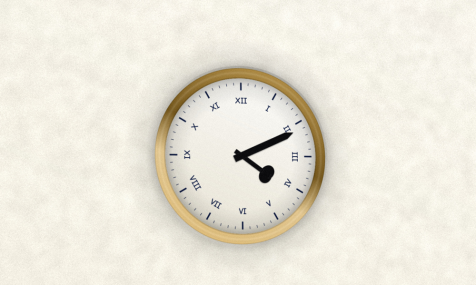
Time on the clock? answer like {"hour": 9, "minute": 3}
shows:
{"hour": 4, "minute": 11}
